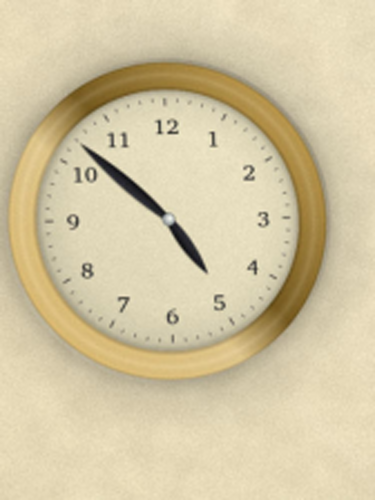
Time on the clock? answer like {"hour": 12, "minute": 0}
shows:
{"hour": 4, "minute": 52}
